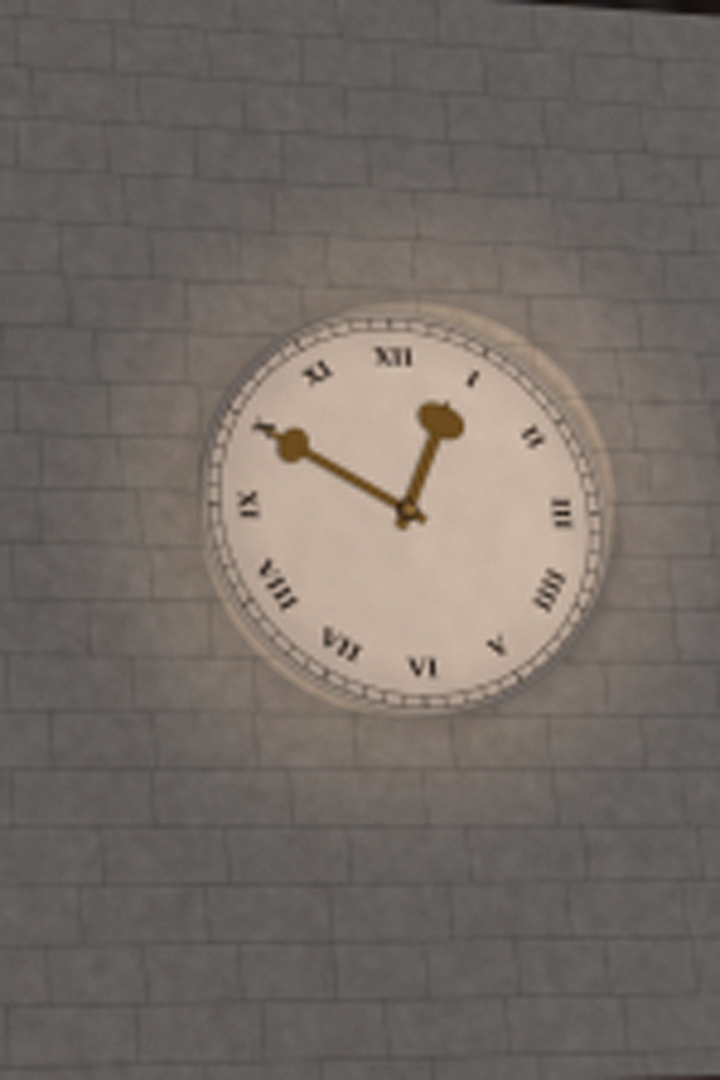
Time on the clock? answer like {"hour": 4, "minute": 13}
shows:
{"hour": 12, "minute": 50}
